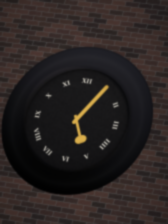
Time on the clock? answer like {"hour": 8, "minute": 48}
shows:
{"hour": 5, "minute": 5}
